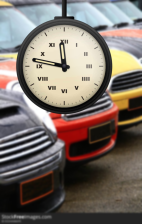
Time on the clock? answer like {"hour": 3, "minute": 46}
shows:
{"hour": 11, "minute": 47}
